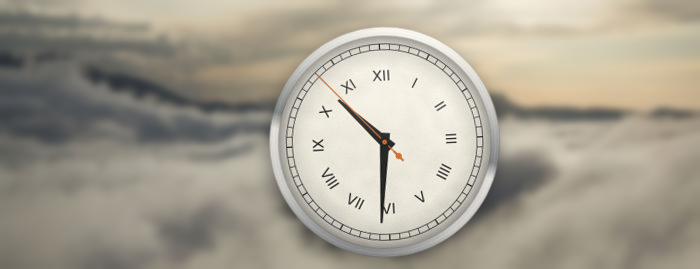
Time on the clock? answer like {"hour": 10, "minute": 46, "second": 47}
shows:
{"hour": 10, "minute": 30, "second": 53}
